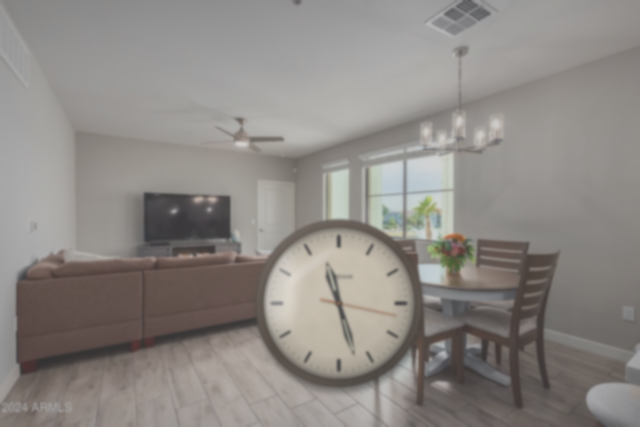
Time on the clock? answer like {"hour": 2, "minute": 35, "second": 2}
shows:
{"hour": 11, "minute": 27, "second": 17}
